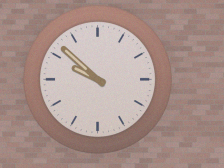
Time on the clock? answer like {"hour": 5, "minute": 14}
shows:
{"hour": 9, "minute": 52}
